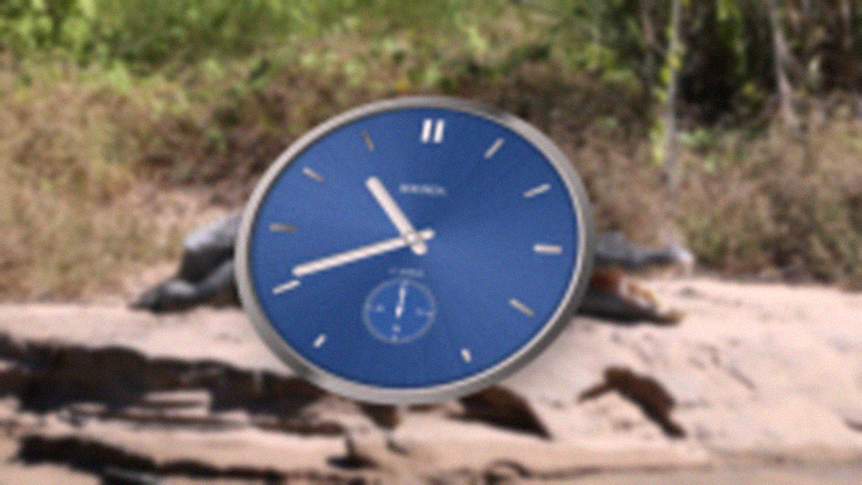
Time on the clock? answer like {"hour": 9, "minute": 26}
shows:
{"hour": 10, "minute": 41}
